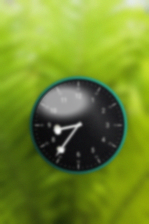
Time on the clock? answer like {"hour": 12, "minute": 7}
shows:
{"hour": 8, "minute": 36}
